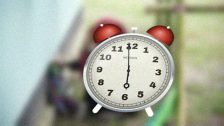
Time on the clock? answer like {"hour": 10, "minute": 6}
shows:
{"hour": 5, "minute": 59}
